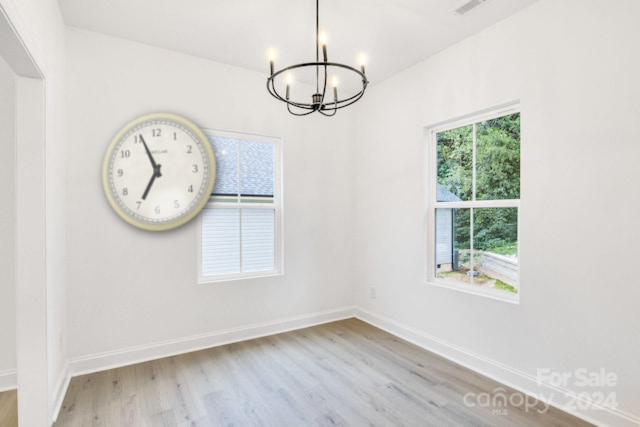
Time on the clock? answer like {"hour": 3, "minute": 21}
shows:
{"hour": 6, "minute": 56}
